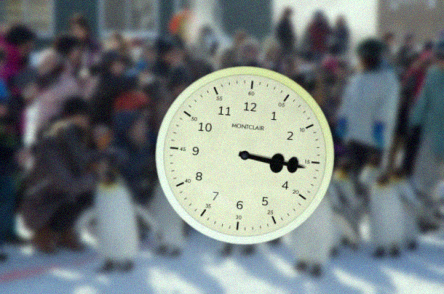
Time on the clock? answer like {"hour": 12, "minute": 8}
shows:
{"hour": 3, "minute": 16}
